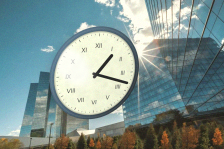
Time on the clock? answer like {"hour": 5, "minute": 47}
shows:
{"hour": 1, "minute": 18}
